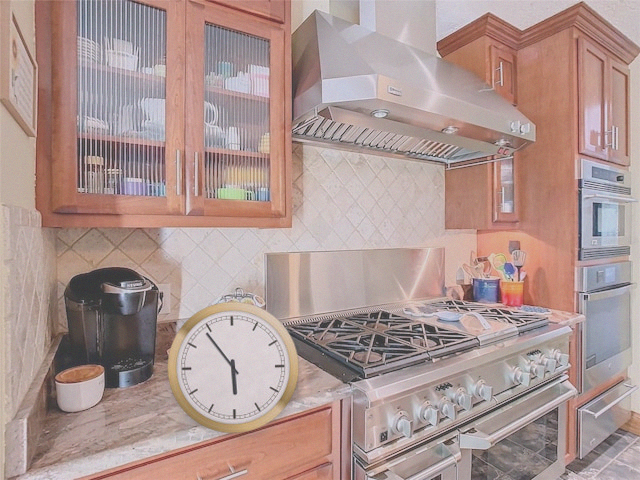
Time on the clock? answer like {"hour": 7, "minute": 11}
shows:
{"hour": 5, "minute": 54}
